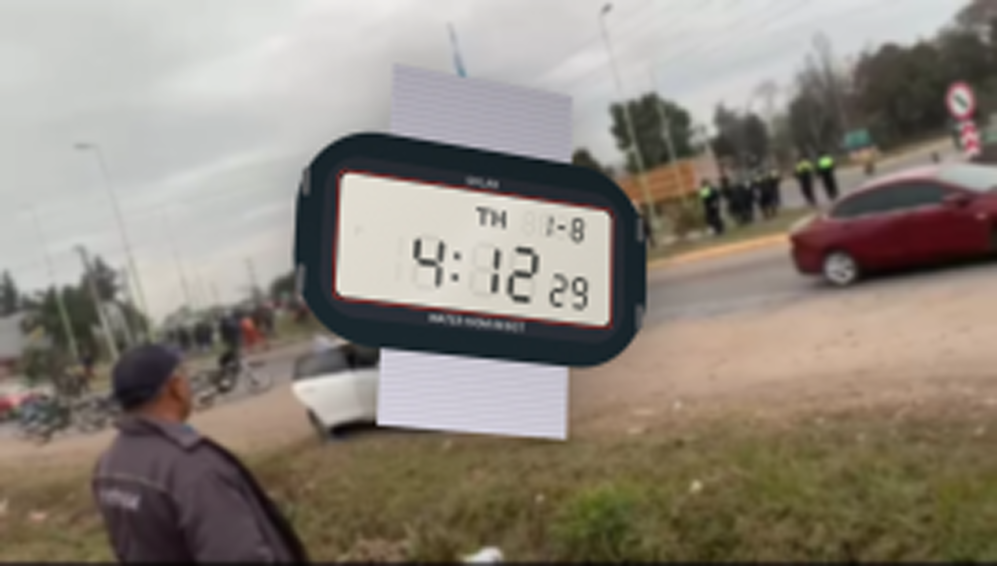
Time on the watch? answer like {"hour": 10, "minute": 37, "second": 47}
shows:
{"hour": 4, "minute": 12, "second": 29}
